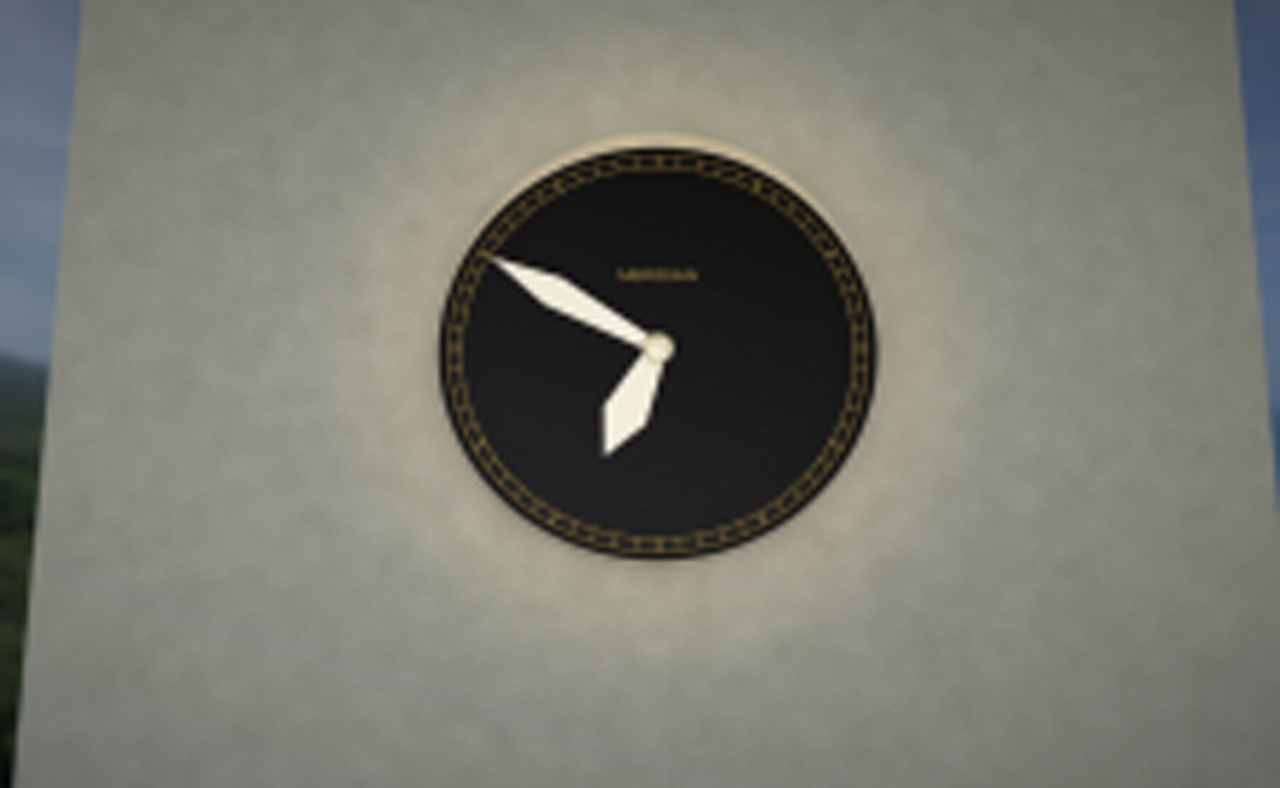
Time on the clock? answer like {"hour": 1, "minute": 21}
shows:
{"hour": 6, "minute": 50}
